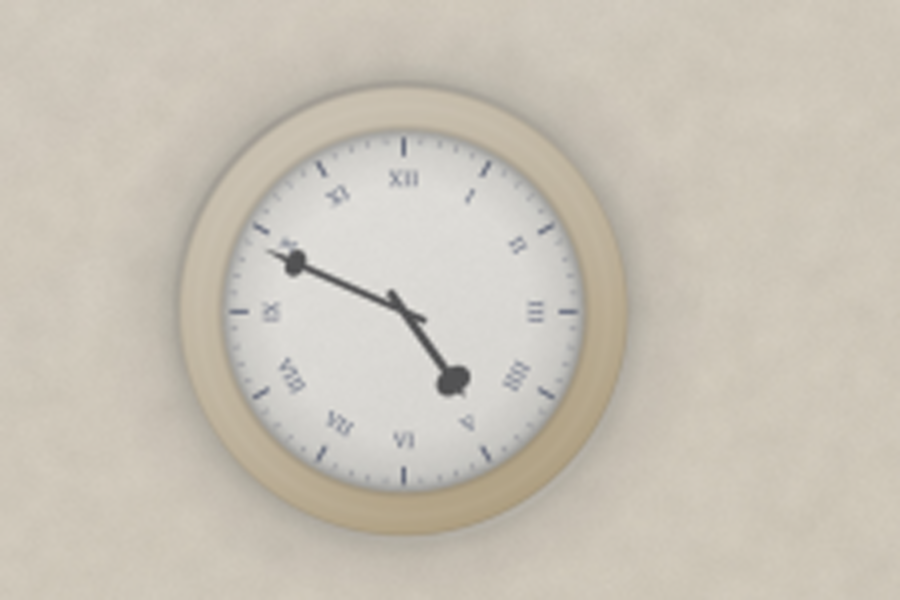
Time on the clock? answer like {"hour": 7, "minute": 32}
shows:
{"hour": 4, "minute": 49}
